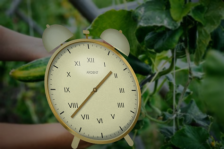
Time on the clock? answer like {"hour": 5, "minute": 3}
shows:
{"hour": 1, "minute": 38}
